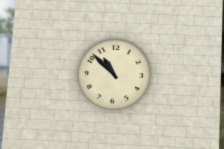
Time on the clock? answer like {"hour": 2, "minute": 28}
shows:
{"hour": 10, "minute": 52}
